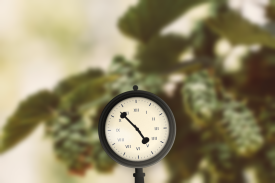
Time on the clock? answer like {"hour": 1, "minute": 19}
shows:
{"hour": 4, "minute": 53}
